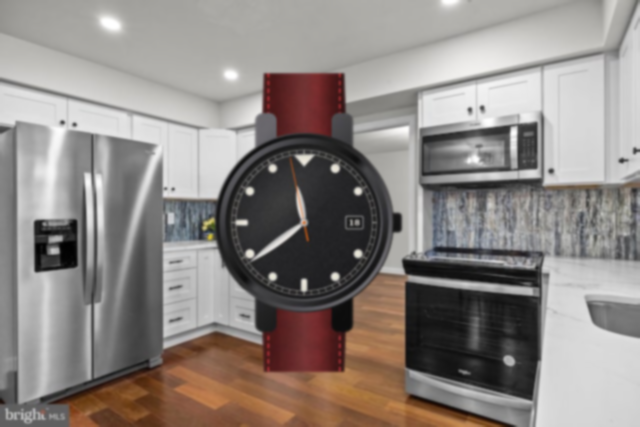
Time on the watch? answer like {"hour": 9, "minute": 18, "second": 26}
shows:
{"hour": 11, "minute": 38, "second": 58}
